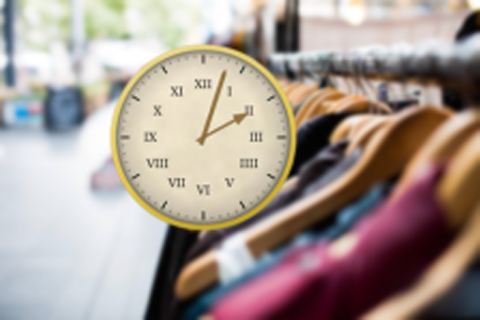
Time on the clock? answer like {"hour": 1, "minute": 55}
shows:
{"hour": 2, "minute": 3}
